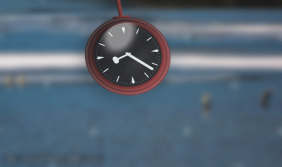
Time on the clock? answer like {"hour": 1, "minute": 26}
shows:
{"hour": 8, "minute": 22}
